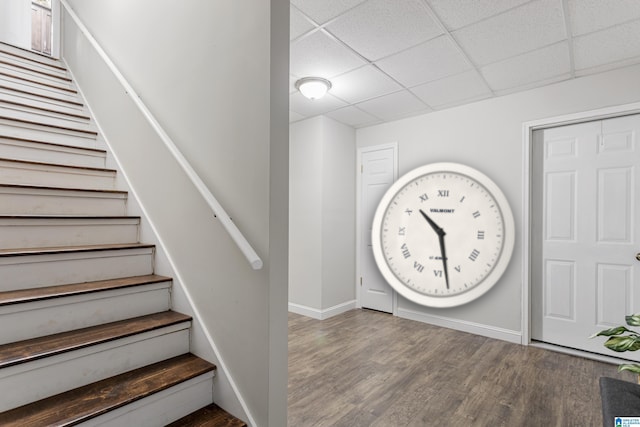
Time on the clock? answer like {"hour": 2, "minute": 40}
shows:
{"hour": 10, "minute": 28}
